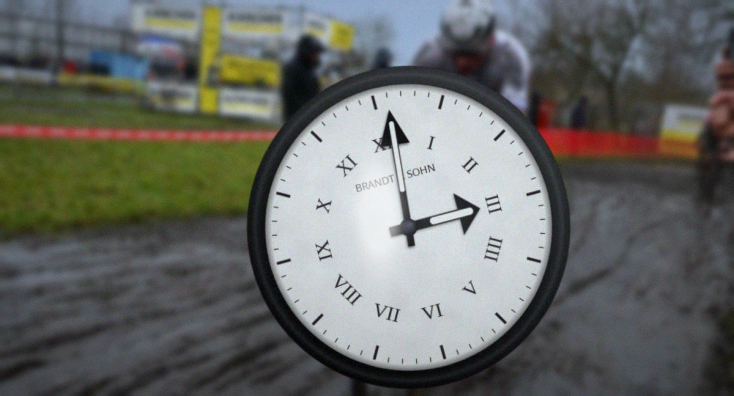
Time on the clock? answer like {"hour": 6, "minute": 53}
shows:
{"hour": 3, "minute": 1}
